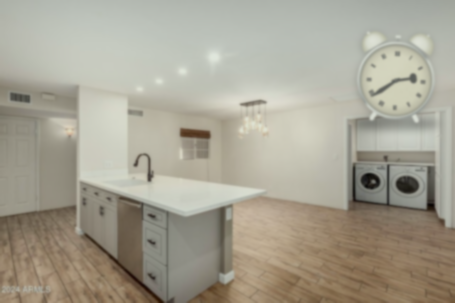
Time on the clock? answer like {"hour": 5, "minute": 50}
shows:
{"hour": 2, "minute": 39}
